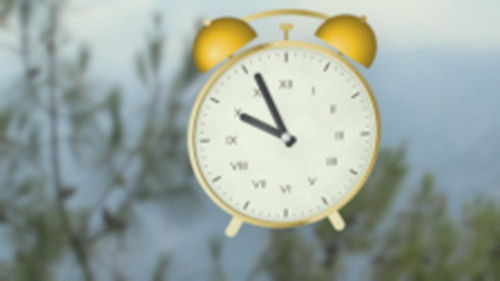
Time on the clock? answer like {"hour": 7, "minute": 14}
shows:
{"hour": 9, "minute": 56}
